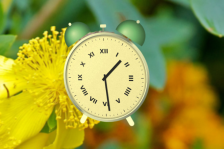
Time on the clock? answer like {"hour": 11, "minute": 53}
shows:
{"hour": 1, "minute": 29}
